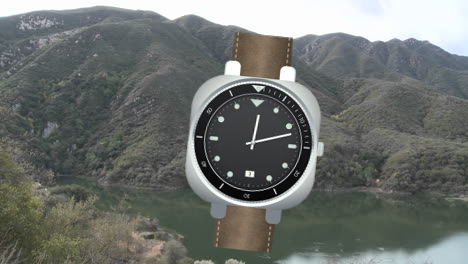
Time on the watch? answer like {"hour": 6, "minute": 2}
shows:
{"hour": 12, "minute": 12}
